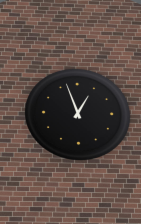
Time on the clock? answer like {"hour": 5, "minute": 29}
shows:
{"hour": 12, "minute": 57}
